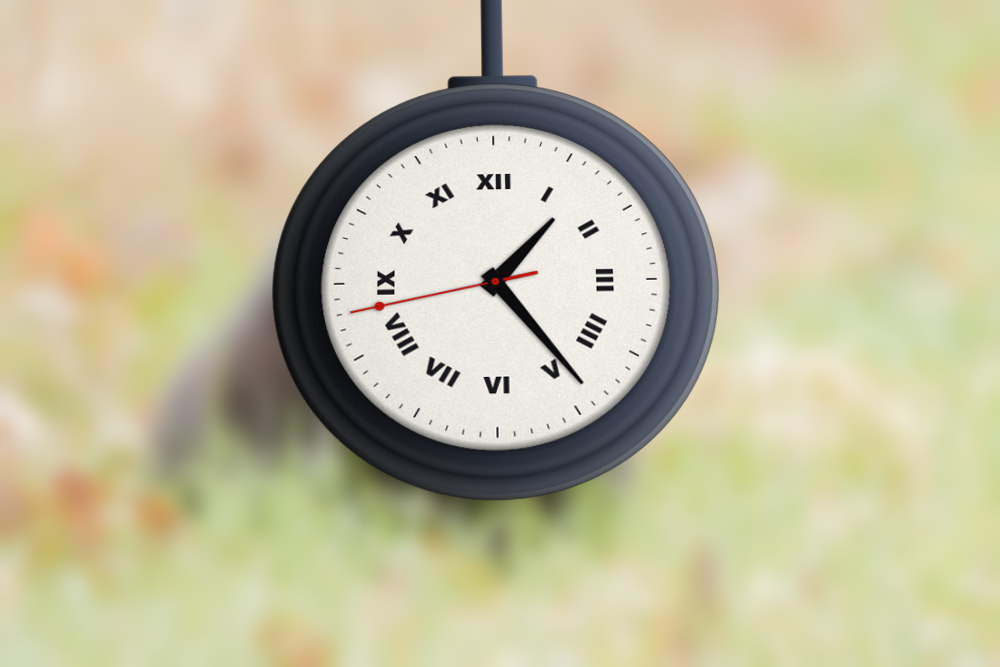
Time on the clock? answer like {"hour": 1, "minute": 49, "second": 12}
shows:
{"hour": 1, "minute": 23, "second": 43}
